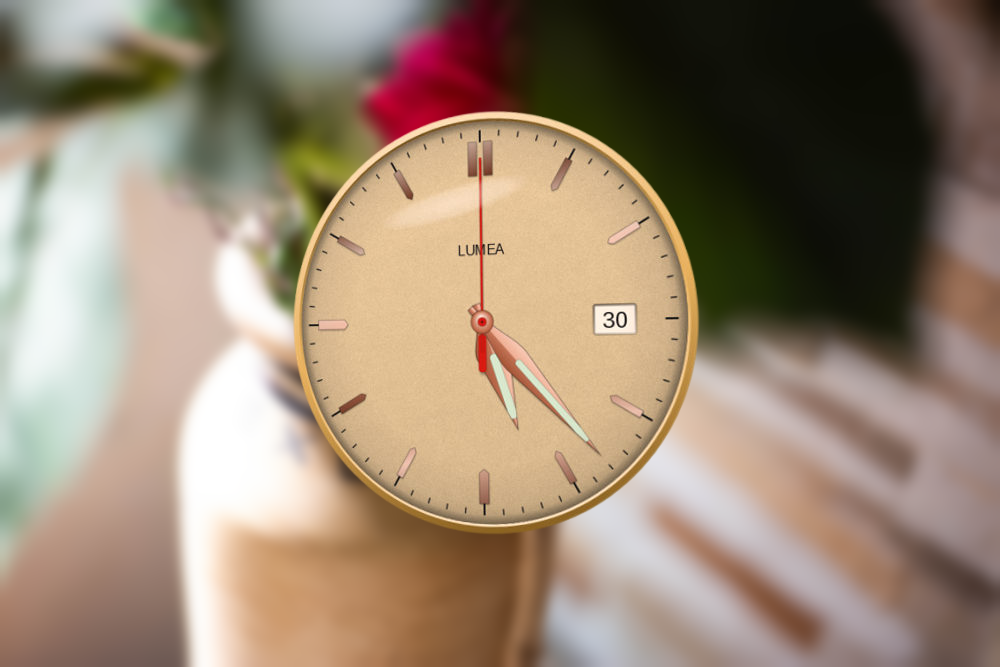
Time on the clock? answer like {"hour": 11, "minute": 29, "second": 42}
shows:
{"hour": 5, "minute": 23, "second": 0}
